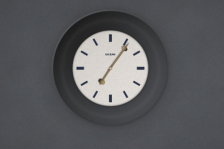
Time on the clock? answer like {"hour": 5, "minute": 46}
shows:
{"hour": 7, "minute": 6}
